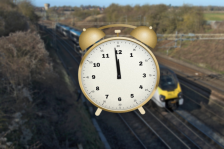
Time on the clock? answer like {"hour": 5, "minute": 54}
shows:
{"hour": 11, "minute": 59}
